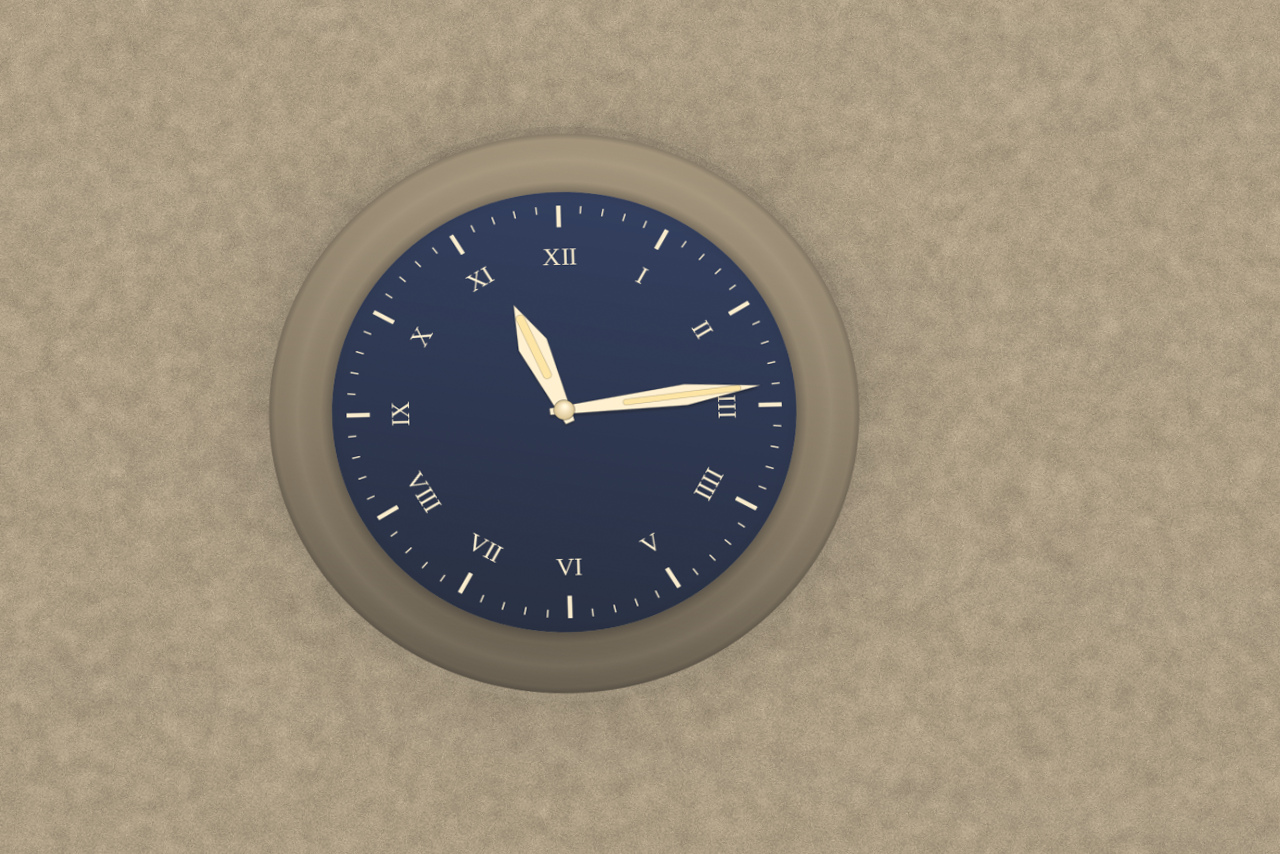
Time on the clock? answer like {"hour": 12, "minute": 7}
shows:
{"hour": 11, "minute": 14}
